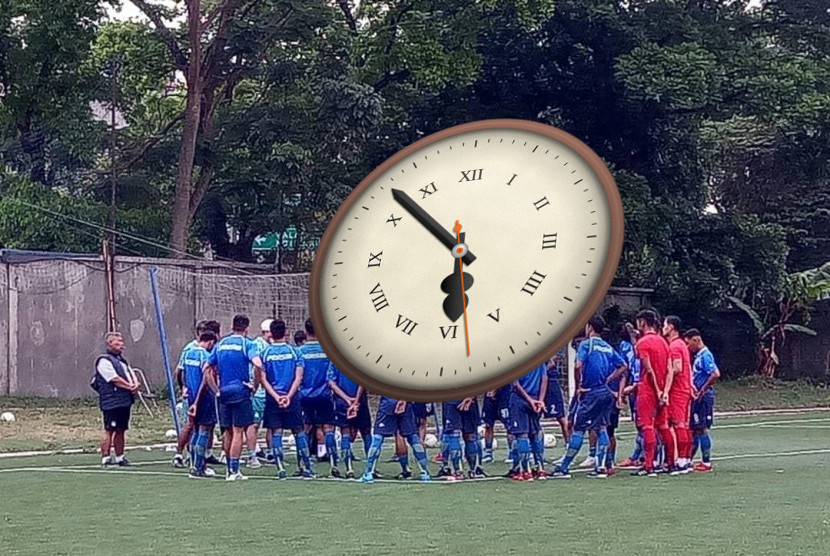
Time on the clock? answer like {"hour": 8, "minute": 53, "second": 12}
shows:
{"hour": 5, "minute": 52, "second": 28}
